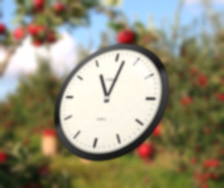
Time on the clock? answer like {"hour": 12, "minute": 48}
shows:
{"hour": 11, "minute": 2}
